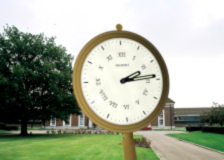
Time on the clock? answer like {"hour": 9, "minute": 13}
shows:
{"hour": 2, "minute": 14}
